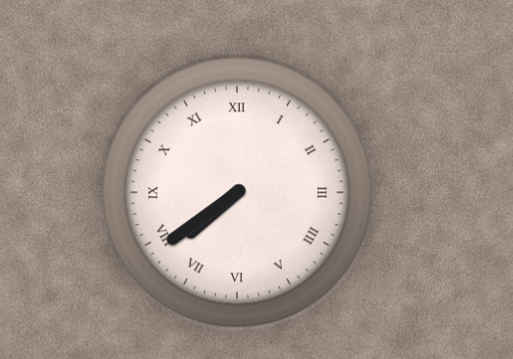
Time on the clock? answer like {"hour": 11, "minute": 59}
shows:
{"hour": 7, "minute": 39}
